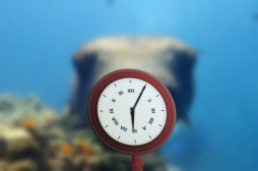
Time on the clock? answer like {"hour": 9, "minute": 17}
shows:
{"hour": 6, "minute": 5}
